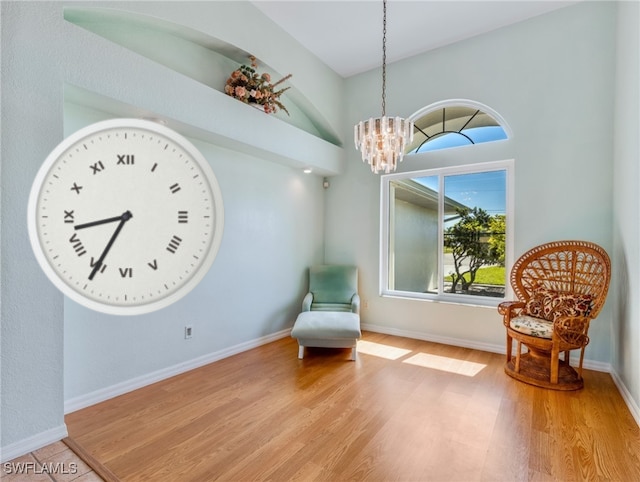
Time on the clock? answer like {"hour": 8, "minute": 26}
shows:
{"hour": 8, "minute": 35}
